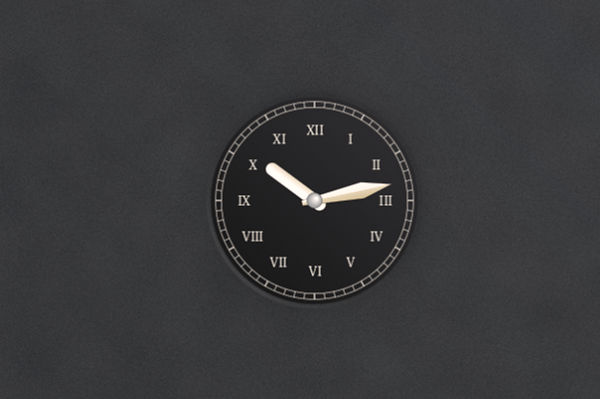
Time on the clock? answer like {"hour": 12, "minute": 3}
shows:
{"hour": 10, "minute": 13}
